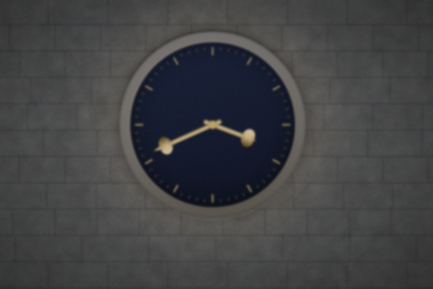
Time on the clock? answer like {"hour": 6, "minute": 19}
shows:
{"hour": 3, "minute": 41}
